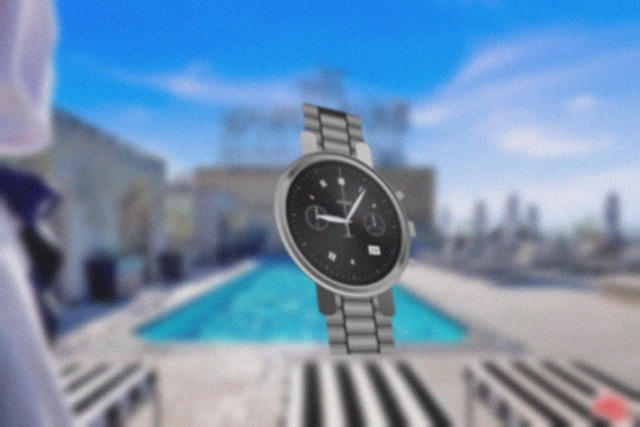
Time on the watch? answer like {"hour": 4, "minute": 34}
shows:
{"hour": 9, "minute": 6}
